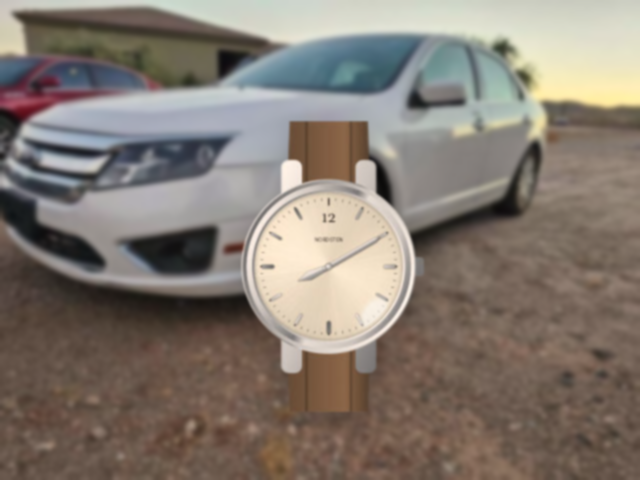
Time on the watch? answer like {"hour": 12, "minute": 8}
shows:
{"hour": 8, "minute": 10}
